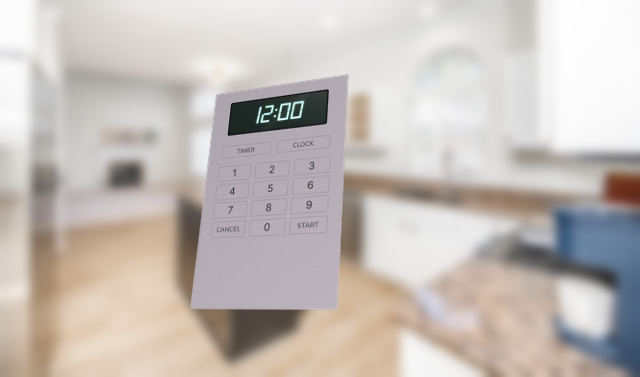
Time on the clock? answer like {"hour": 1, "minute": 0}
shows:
{"hour": 12, "minute": 0}
